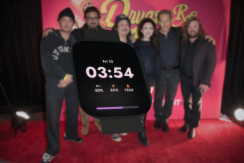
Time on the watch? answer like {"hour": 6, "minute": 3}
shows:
{"hour": 3, "minute": 54}
